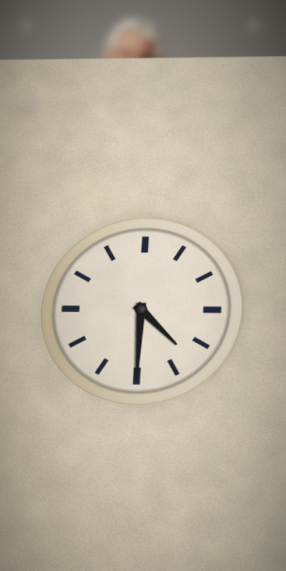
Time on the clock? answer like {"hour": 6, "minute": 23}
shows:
{"hour": 4, "minute": 30}
